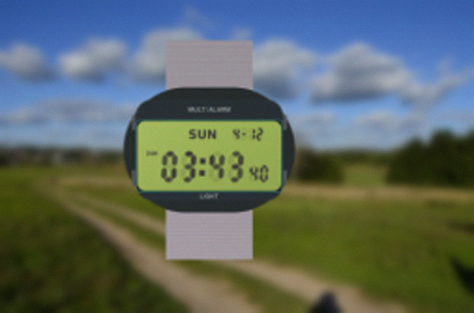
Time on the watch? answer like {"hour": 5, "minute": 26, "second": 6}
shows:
{"hour": 3, "minute": 43, "second": 40}
